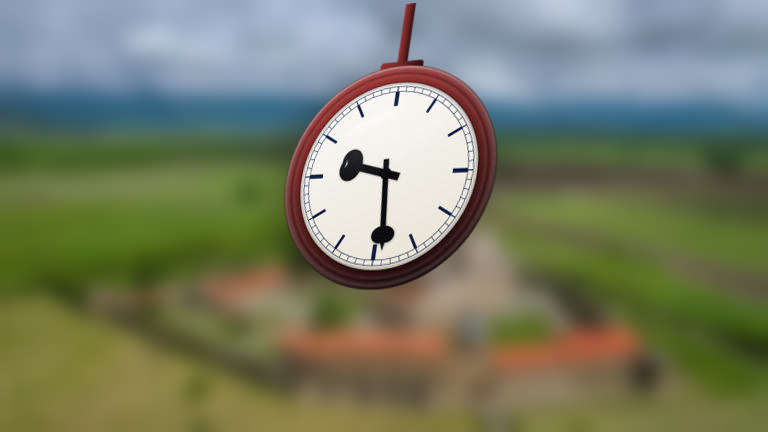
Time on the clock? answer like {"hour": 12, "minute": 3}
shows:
{"hour": 9, "minute": 29}
